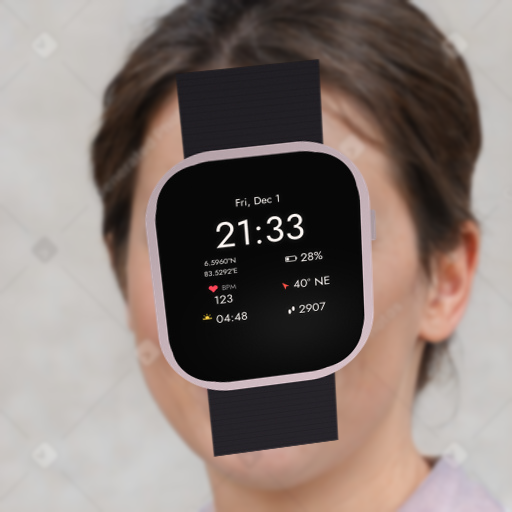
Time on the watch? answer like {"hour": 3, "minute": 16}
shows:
{"hour": 21, "minute": 33}
